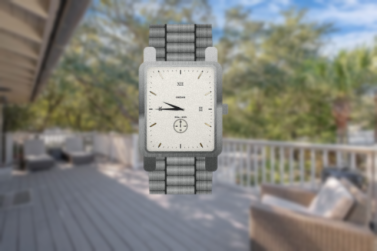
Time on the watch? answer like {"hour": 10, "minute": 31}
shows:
{"hour": 9, "minute": 45}
